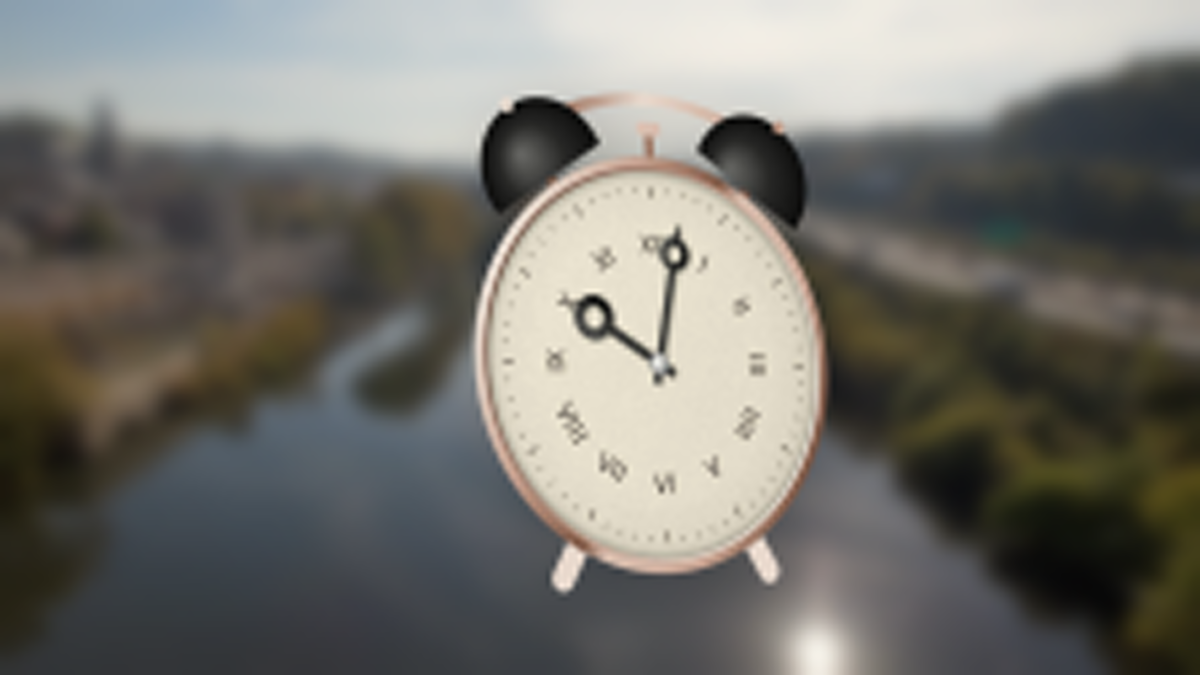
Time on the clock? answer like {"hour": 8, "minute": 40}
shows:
{"hour": 10, "minute": 2}
